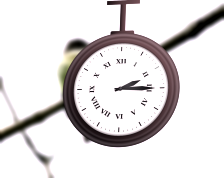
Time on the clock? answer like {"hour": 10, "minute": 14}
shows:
{"hour": 2, "minute": 15}
